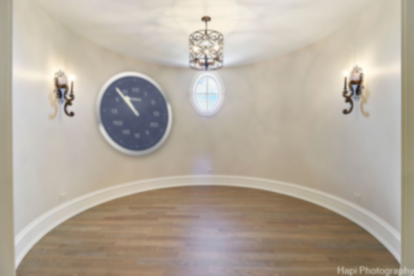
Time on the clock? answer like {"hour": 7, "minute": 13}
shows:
{"hour": 10, "minute": 53}
